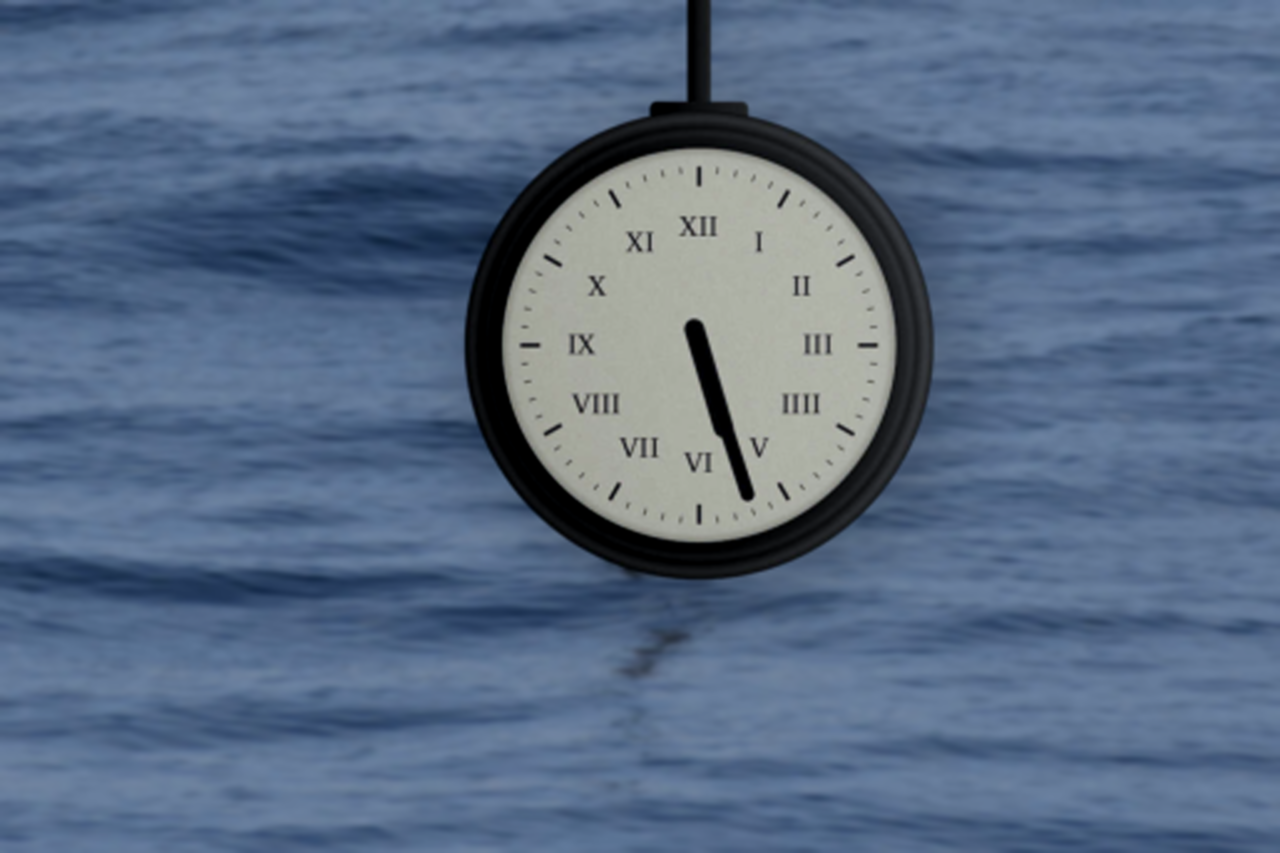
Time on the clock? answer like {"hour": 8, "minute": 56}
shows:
{"hour": 5, "minute": 27}
